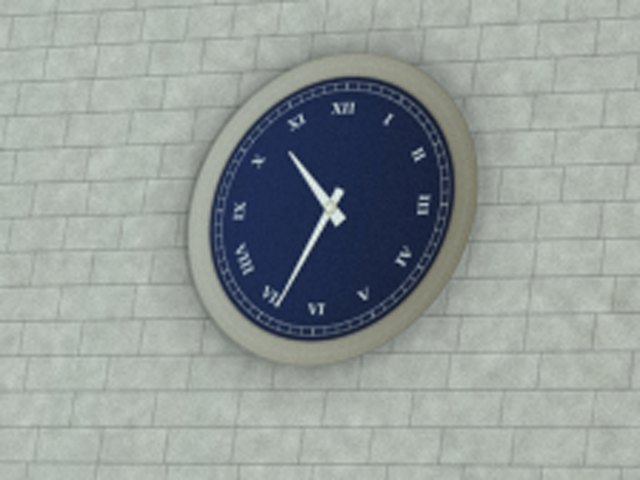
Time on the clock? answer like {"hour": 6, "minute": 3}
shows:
{"hour": 10, "minute": 34}
